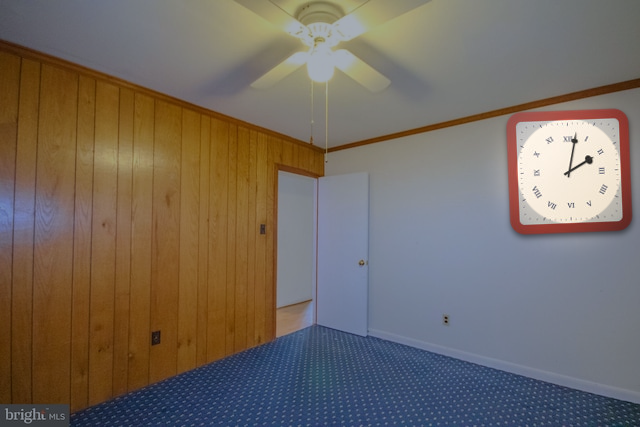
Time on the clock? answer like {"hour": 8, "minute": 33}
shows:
{"hour": 2, "minute": 2}
